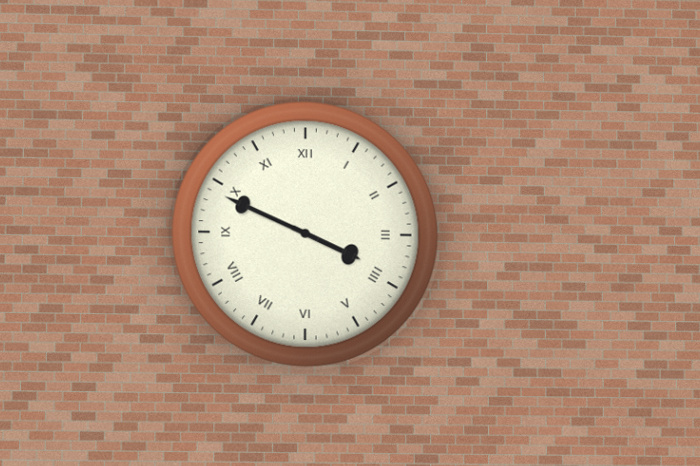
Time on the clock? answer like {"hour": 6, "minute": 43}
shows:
{"hour": 3, "minute": 49}
